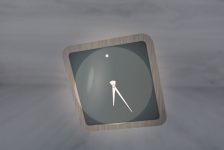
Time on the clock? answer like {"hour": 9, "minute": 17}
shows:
{"hour": 6, "minute": 26}
